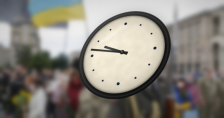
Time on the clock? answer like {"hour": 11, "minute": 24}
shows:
{"hour": 9, "minute": 47}
